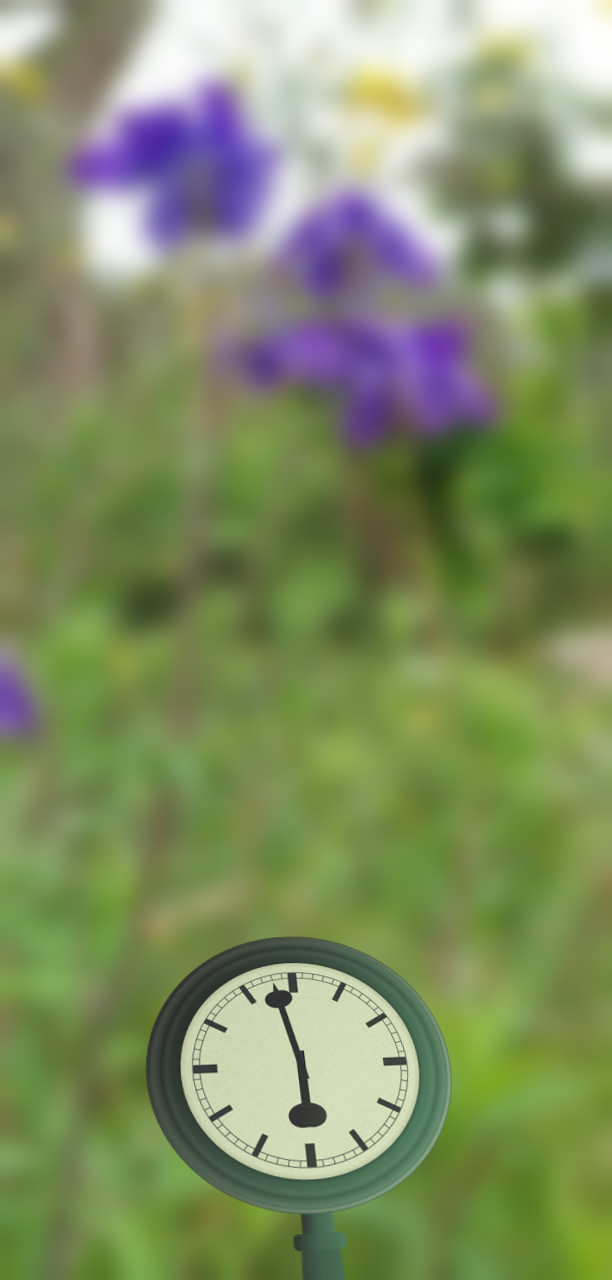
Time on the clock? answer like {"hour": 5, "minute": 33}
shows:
{"hour": 5, "minute": 58}
